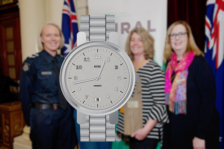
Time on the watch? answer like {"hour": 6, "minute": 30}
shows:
{"hour": 12, "minute": 43}
